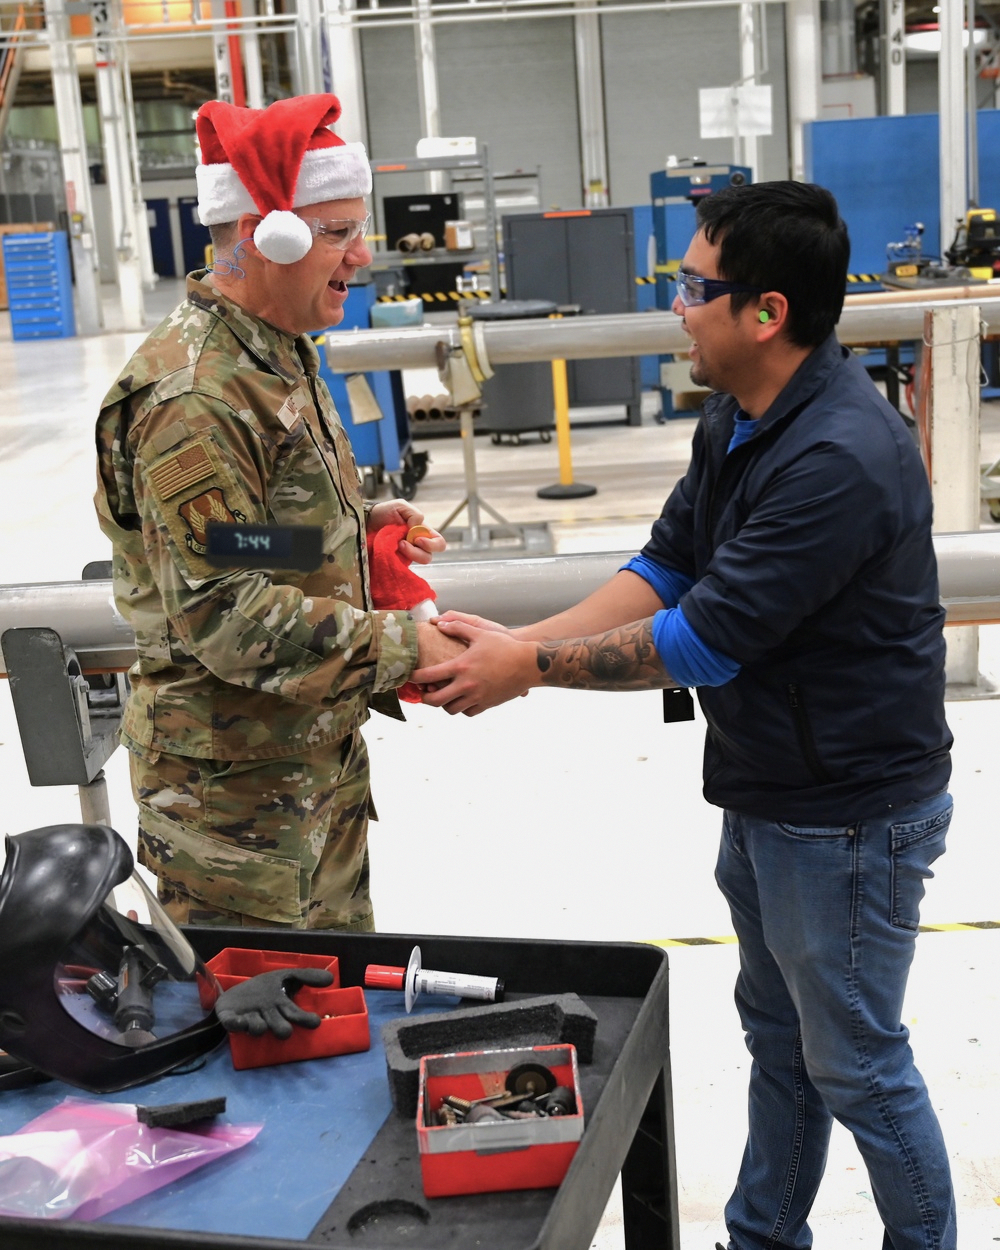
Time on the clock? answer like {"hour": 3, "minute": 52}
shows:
{"hour": 7, "minute": 44}
